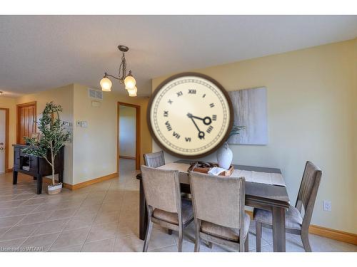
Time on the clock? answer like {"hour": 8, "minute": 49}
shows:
{"hour": 3, "minute": 24}
